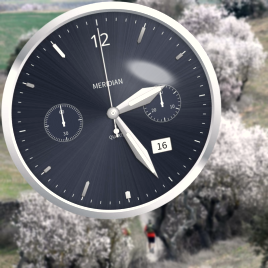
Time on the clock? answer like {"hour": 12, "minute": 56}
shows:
{"hour": 2, "minute": 26}
